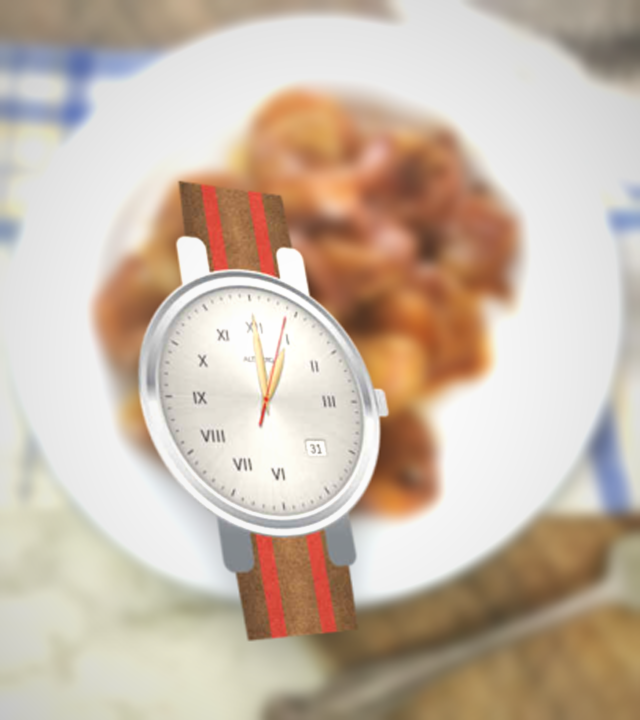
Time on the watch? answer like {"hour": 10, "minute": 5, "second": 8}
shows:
{"hour": 1, "minute": 0, "second": 4}
